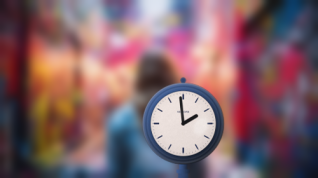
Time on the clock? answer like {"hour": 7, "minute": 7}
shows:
{"hour": 1, "minute": 59}
